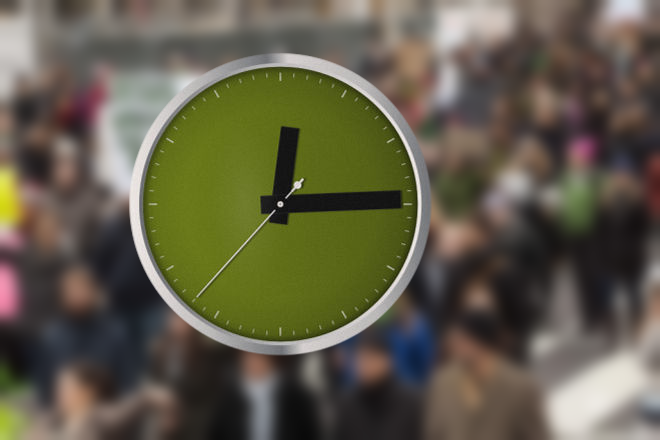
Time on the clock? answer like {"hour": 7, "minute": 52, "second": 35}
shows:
{"hour": 12, "minute": 14, "second": 37}
